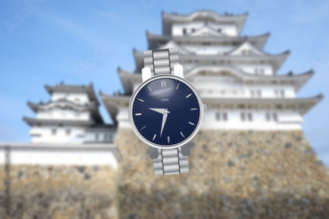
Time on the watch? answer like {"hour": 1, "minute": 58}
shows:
{"hour": 9, "minute": 33}
